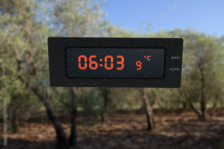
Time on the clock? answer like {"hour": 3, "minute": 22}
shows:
{"hour": 6, "minute": 3}
